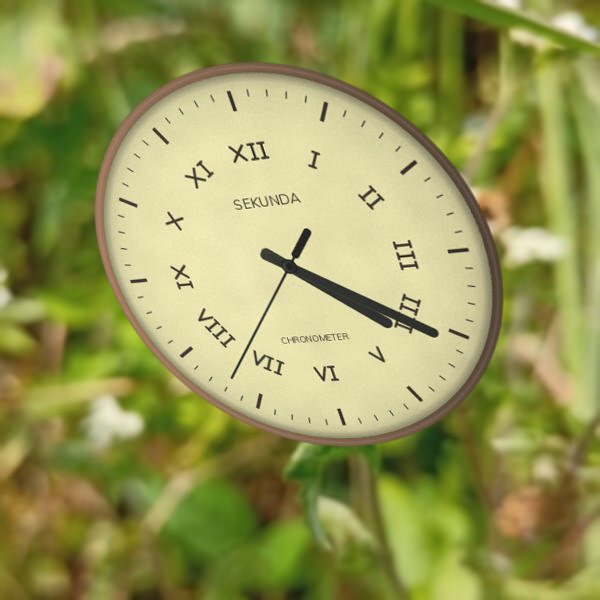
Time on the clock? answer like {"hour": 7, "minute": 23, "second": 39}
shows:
{"hour": 4, "minute": 20, "second": 37}
